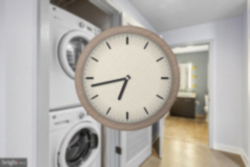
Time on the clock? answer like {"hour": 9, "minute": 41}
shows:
{"hour": 6, "minute": 43}
